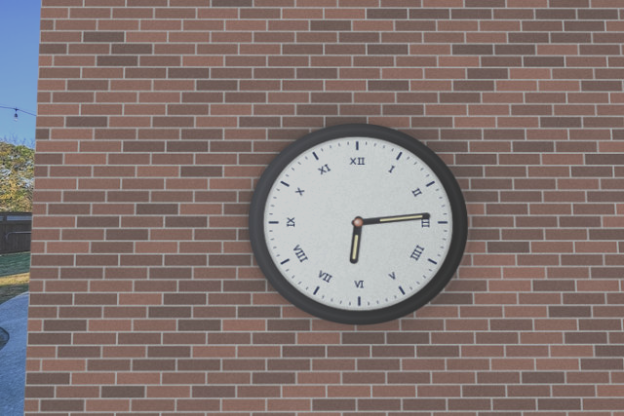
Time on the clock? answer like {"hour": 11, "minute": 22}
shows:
{"hour": 6, "minute": 14}
